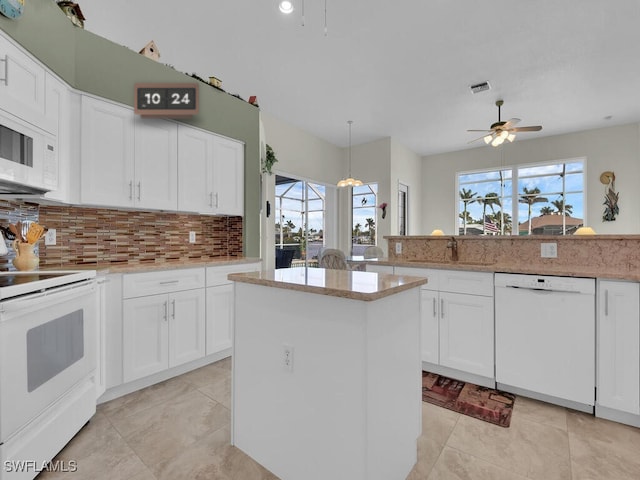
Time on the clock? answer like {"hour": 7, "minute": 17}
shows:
{"hour": 10, "minute": 24}
